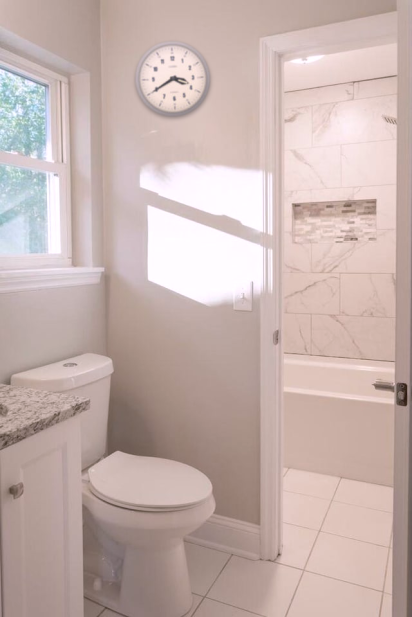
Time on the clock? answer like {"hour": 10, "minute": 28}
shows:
{"hour": 3, "minute": 40}
